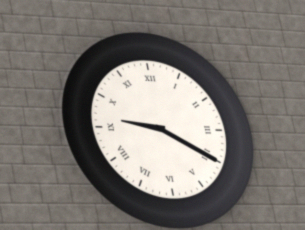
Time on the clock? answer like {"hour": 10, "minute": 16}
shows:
{"hour": 9, "minute": 20}
